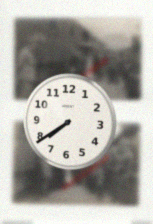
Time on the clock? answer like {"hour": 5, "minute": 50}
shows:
{"hour": 7, "minute": 39}
